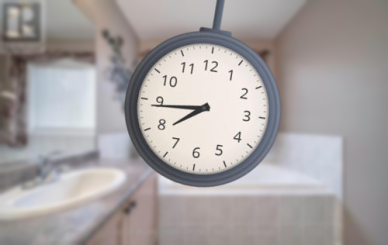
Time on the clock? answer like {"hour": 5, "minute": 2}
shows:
{"hour": 7, "minute": 44}
